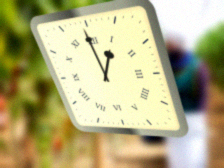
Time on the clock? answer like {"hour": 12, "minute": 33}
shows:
{"hour": 12, "minute": 59}
